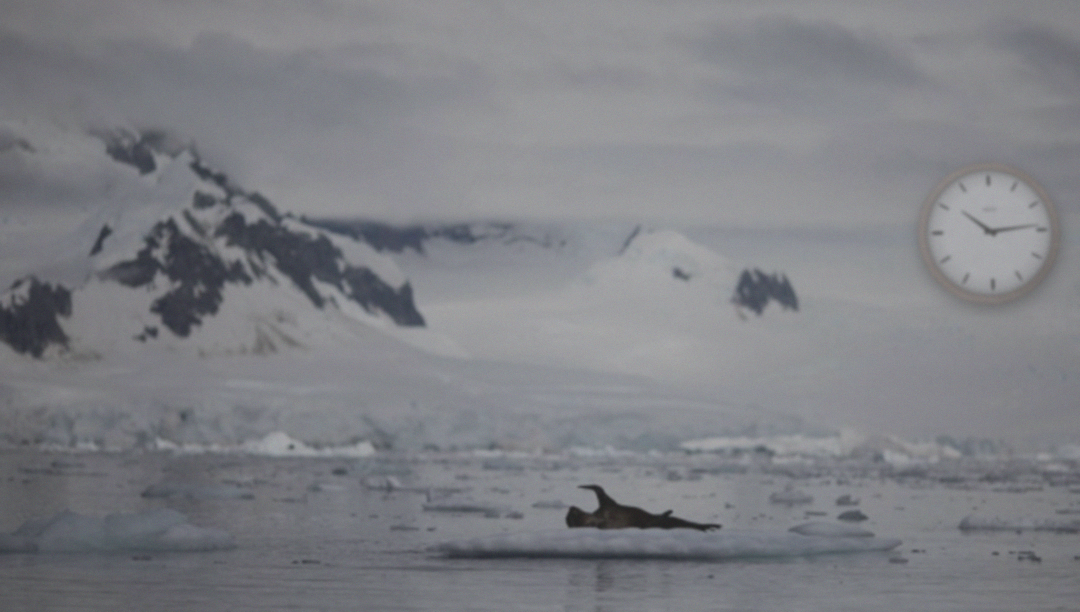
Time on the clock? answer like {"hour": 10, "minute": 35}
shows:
{"hour": 10, "minute": 14}
